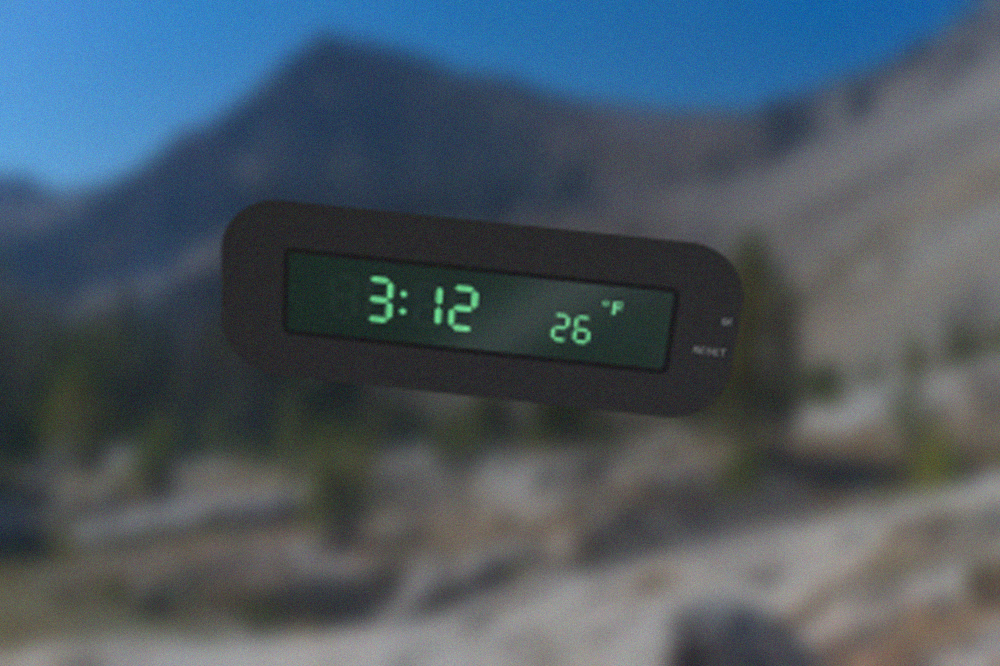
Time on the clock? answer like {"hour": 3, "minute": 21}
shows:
{"hour": 3, "minute": 12}
